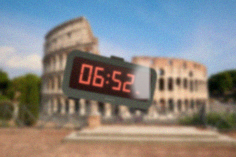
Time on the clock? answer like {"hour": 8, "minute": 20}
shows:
{"hour": 6, "minute": 52}
